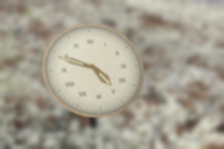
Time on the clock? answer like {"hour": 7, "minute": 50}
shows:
{"hour": 4, "minute": 49}
